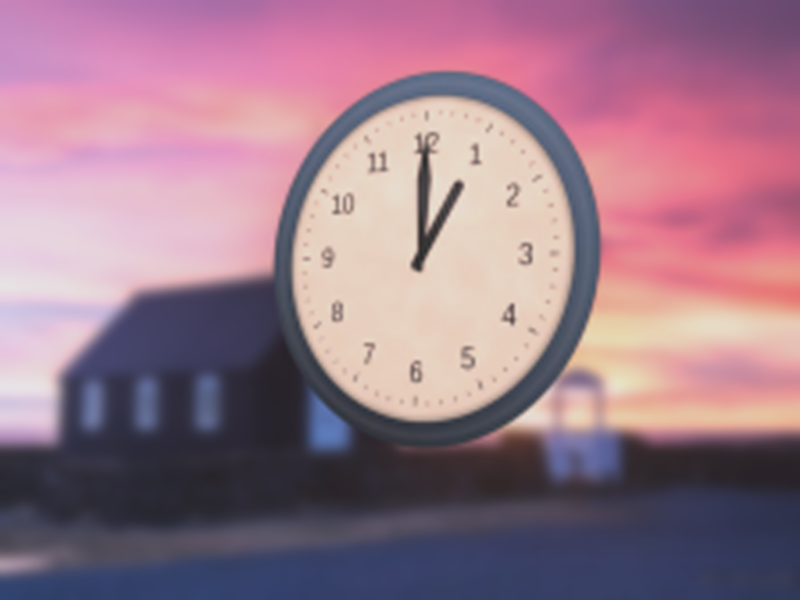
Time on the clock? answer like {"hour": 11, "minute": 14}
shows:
{"hour": 1, "minute": 0}
